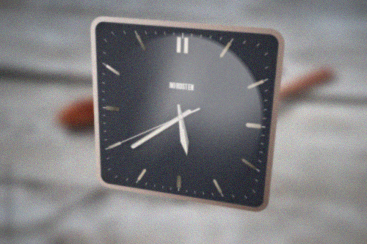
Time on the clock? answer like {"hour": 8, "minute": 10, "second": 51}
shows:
{"hour": 5, "minute": 38, "second": 40}
